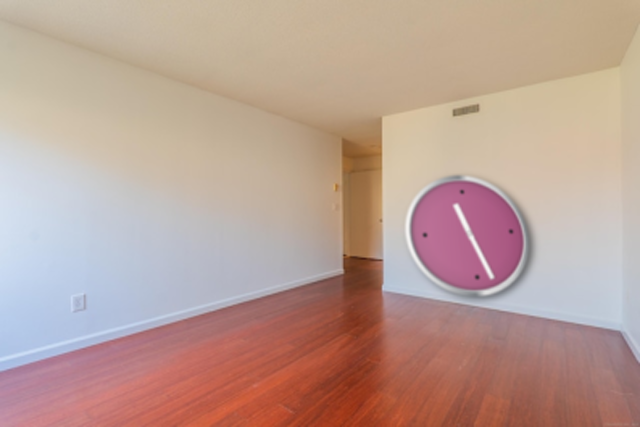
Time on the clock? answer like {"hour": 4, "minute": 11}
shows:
{"hour": 11, "minute": 27}
